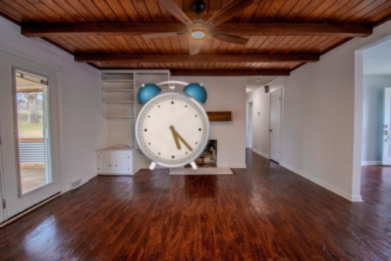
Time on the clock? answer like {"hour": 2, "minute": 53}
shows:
{"hour": 5, "minute": 23}
